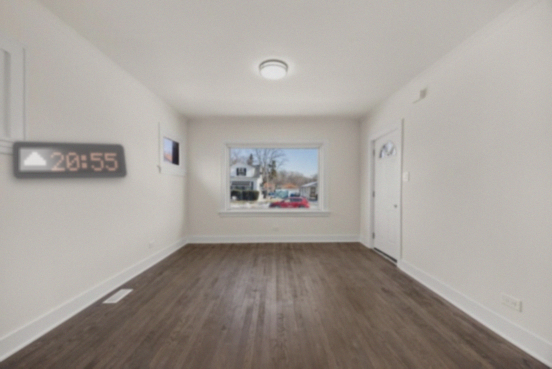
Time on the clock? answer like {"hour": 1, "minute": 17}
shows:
{"hour": 20, "minute": 55}
